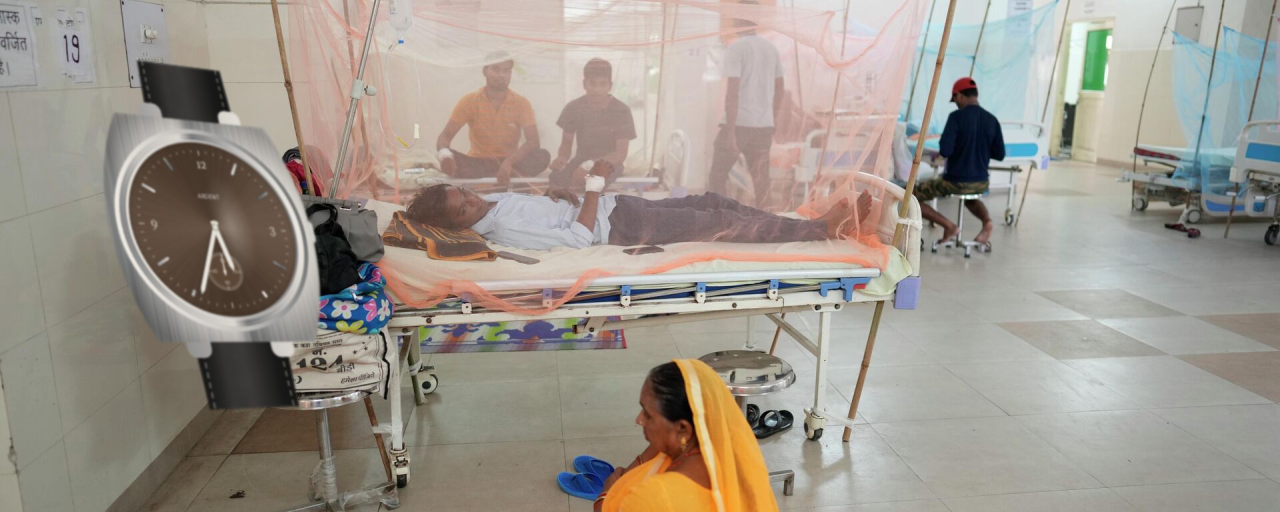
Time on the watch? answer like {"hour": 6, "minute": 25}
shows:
{"hour": 5, "minute": 34}
